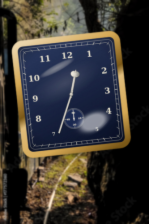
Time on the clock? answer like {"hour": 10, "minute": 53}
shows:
{"hour": 12, "minute": 34}
